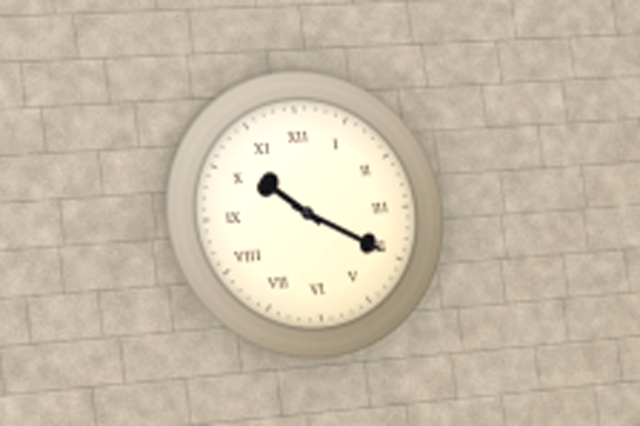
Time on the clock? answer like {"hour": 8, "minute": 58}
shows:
{"hour": 10, "minute": 20}
